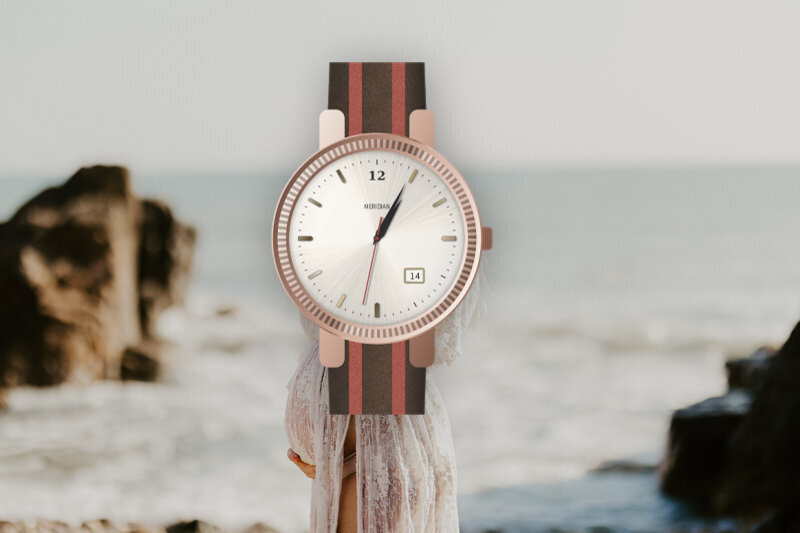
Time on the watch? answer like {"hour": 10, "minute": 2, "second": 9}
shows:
{"hour": 1, "minute": 4, "second": 32}
